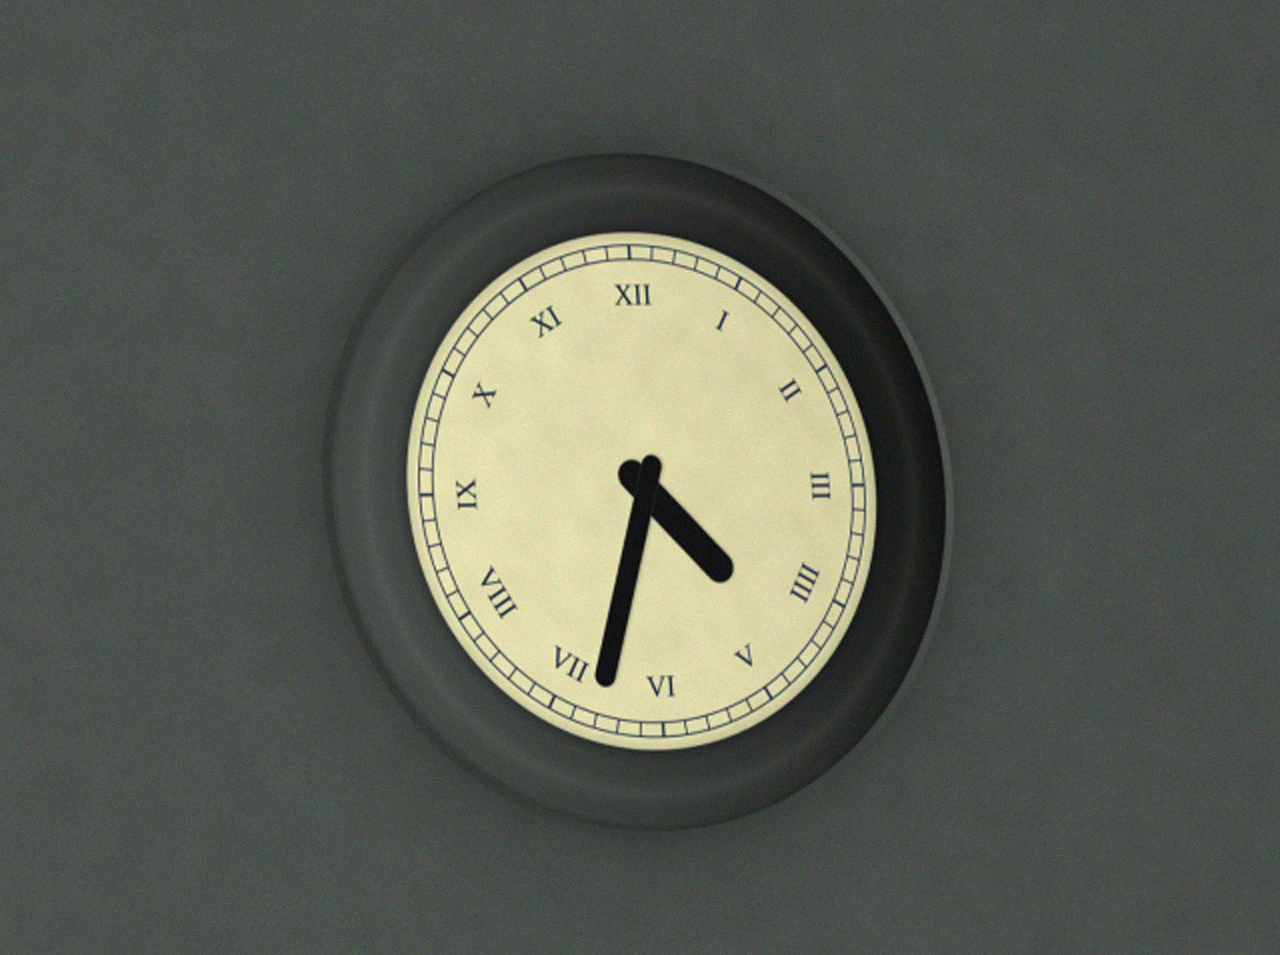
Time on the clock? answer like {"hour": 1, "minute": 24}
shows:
{"hour": 4, "minute": 33}
